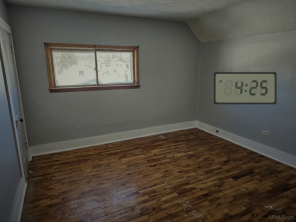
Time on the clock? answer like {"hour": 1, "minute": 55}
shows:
{"hour": 4, "minute": 25}
